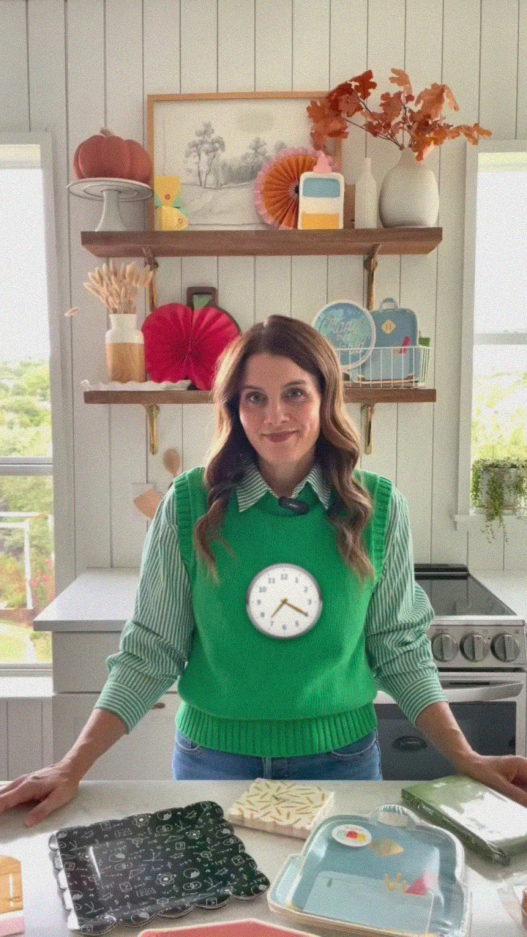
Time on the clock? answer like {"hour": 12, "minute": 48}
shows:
{"hour": 7, "minute": 20}
